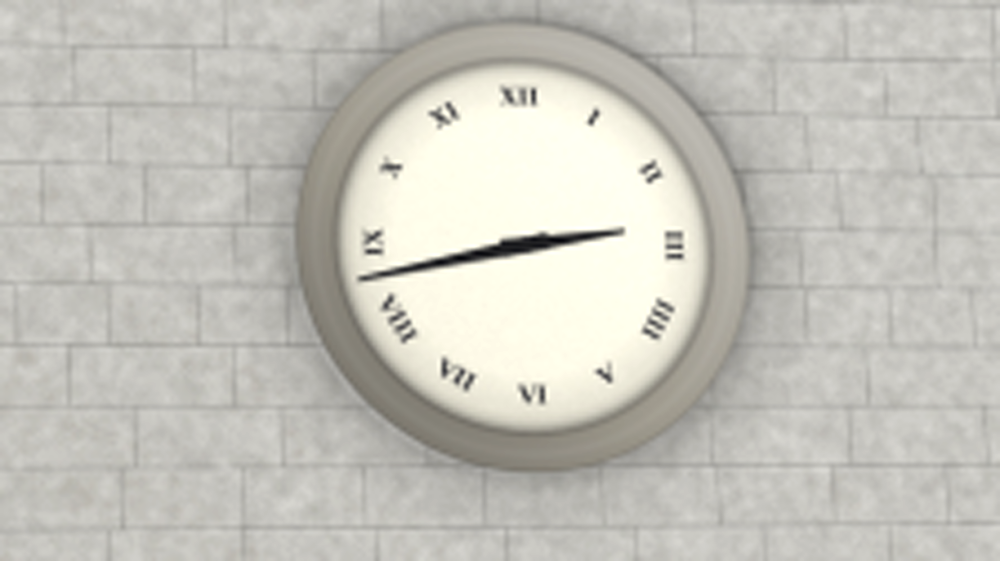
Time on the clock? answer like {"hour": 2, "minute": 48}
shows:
{"hour": 2, "minute": 43}
